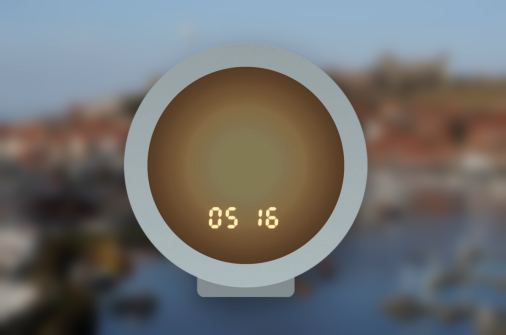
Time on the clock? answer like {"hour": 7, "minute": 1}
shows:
{"hour": 5, "minute": 16}
